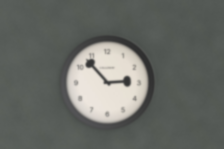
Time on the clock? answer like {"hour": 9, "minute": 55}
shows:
{"hour": 2, "minute": 53}
